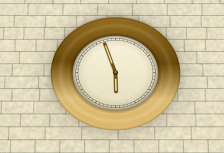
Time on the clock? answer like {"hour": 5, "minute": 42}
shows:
{"hour": 5, "minute": 57}
